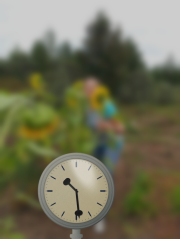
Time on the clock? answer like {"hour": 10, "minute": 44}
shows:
{"hour": 10, "minute": 29}
